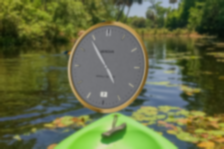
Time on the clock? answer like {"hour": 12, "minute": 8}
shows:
{"hour": 4, "minute": 54}
